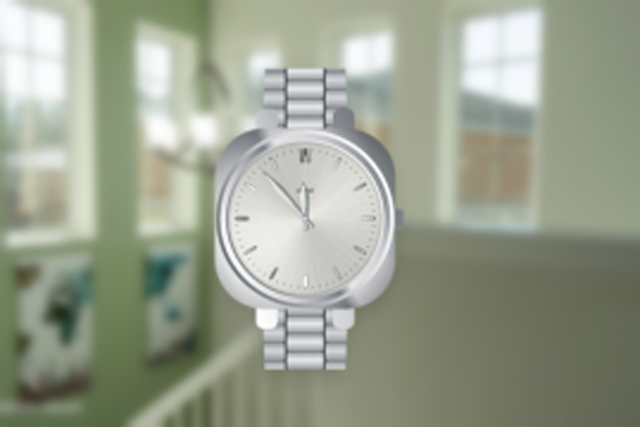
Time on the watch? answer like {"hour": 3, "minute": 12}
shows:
{"hour": 11, "minute": 53}
